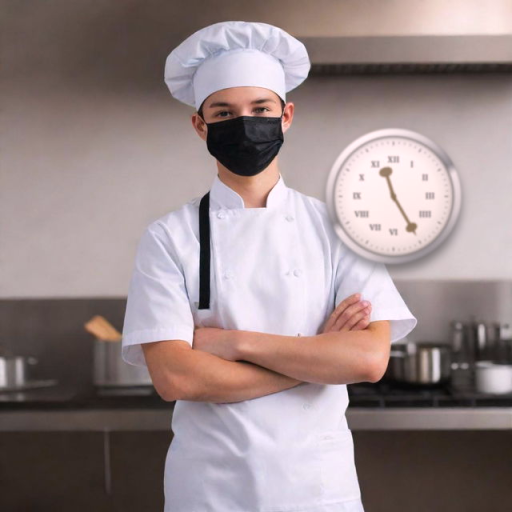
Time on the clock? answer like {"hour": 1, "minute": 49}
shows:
{"hour": 11, "minute": 25}
